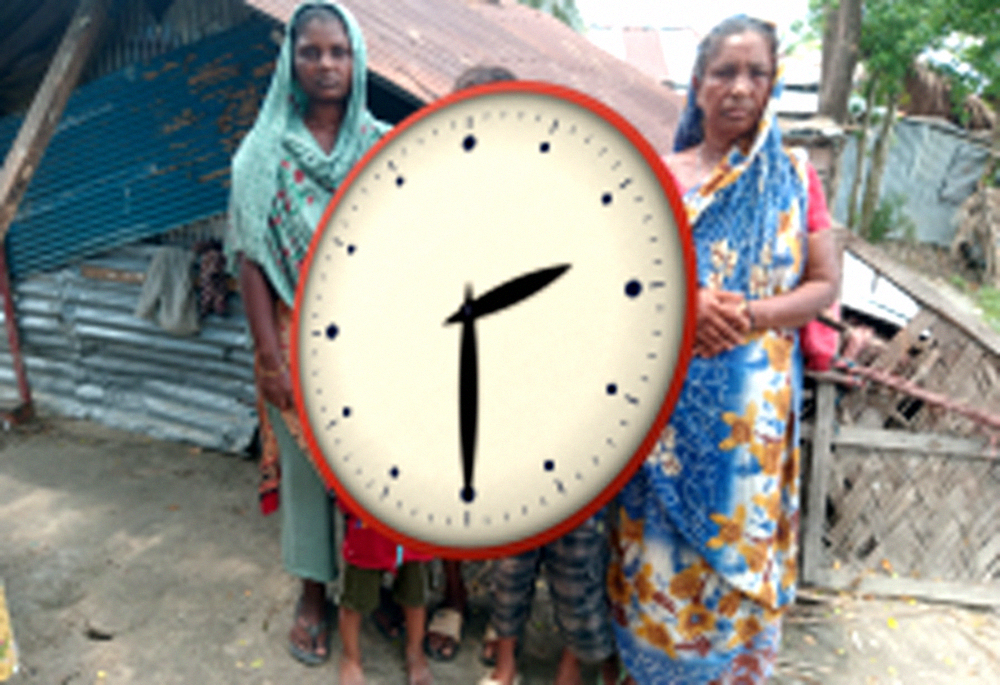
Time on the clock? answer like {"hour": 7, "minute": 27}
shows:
{"hour": 2, "minute": 30}
